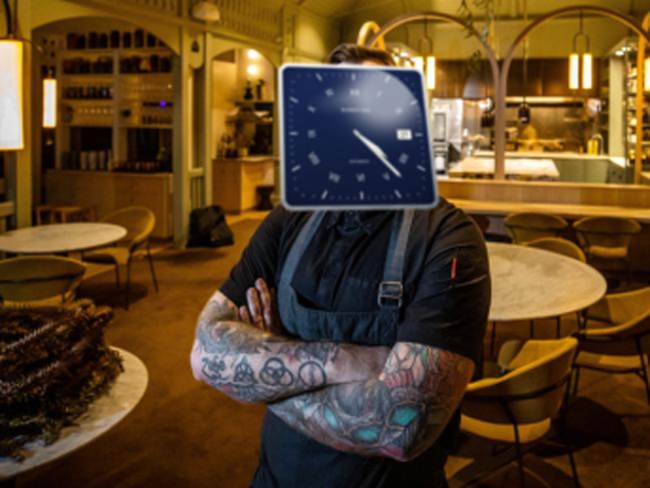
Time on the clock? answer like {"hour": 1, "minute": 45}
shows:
{"hour": 4, "minute": 23}
